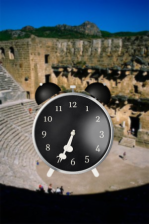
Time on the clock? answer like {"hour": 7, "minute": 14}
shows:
{"hour": 6, "minute": 34}
